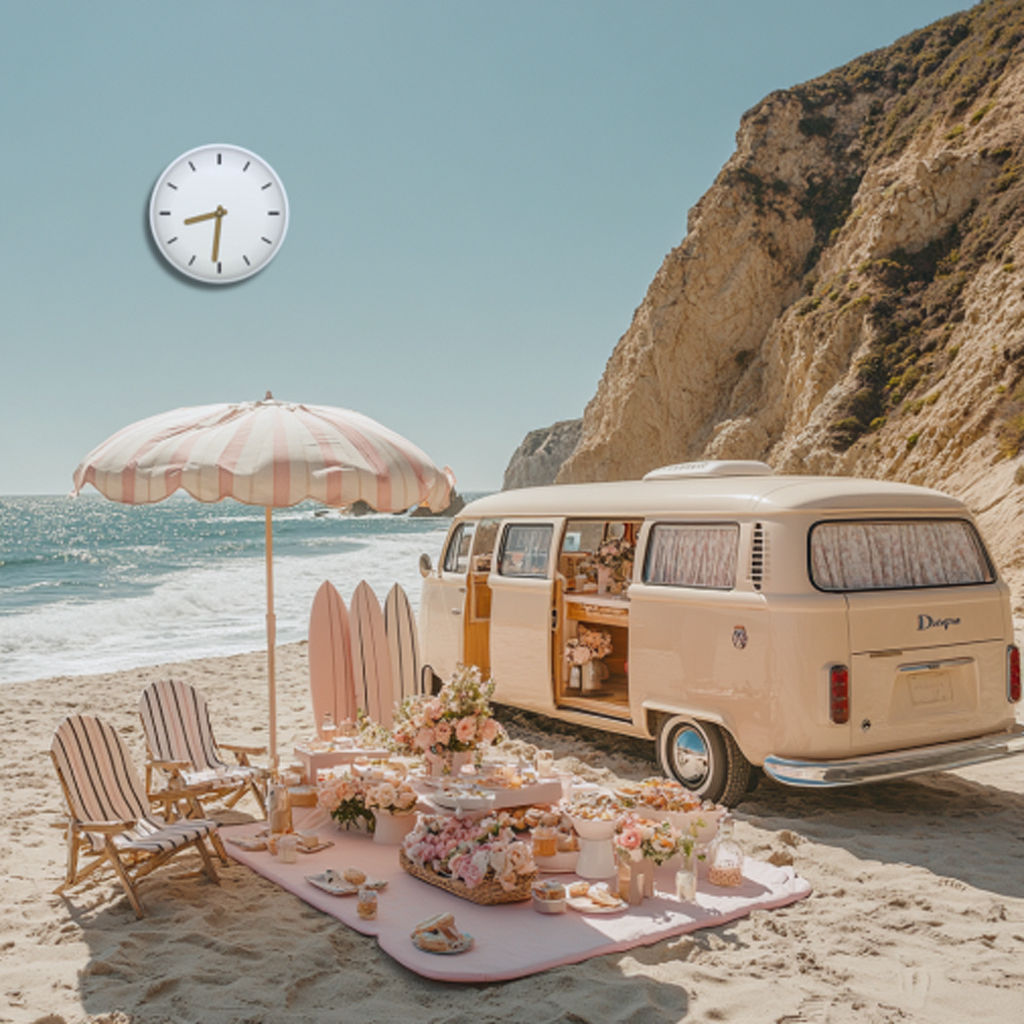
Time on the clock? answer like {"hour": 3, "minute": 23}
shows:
{"hour": 8, "minute": 31}
